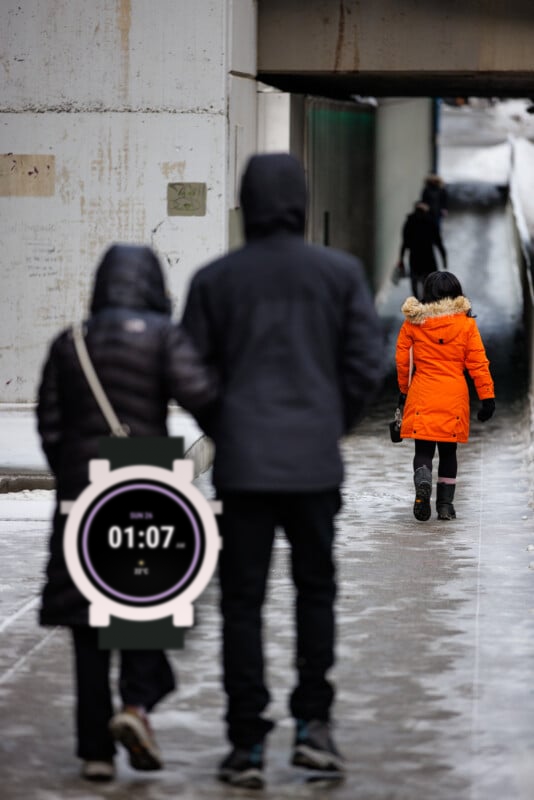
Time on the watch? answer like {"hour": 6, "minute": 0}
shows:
{"hour": 1, "minute": 7}
